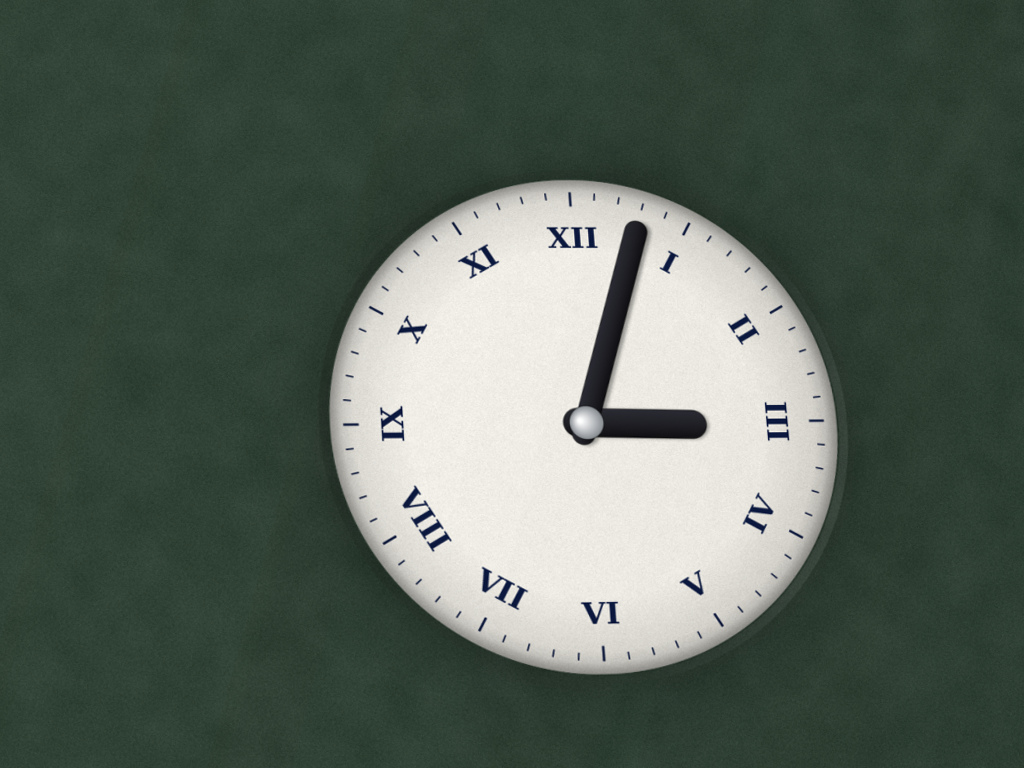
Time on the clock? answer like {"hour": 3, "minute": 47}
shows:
{"hour": 3, "minute": 3}
